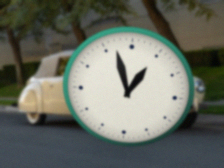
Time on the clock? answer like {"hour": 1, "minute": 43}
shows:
{"hour": 12, "minute": 57}
